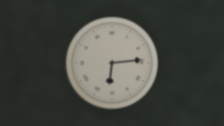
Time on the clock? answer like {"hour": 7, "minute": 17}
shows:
{"hour": 6, "minute": 14}
